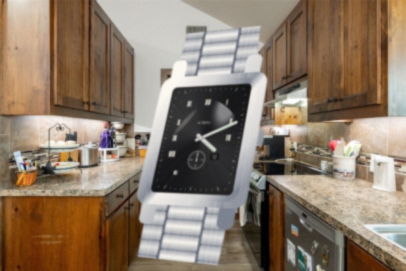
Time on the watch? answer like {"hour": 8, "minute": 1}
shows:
{"hour": 4, "minute": 11}
